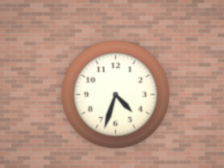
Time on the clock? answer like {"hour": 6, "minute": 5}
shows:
{"hour": 4, "minute": 33}
